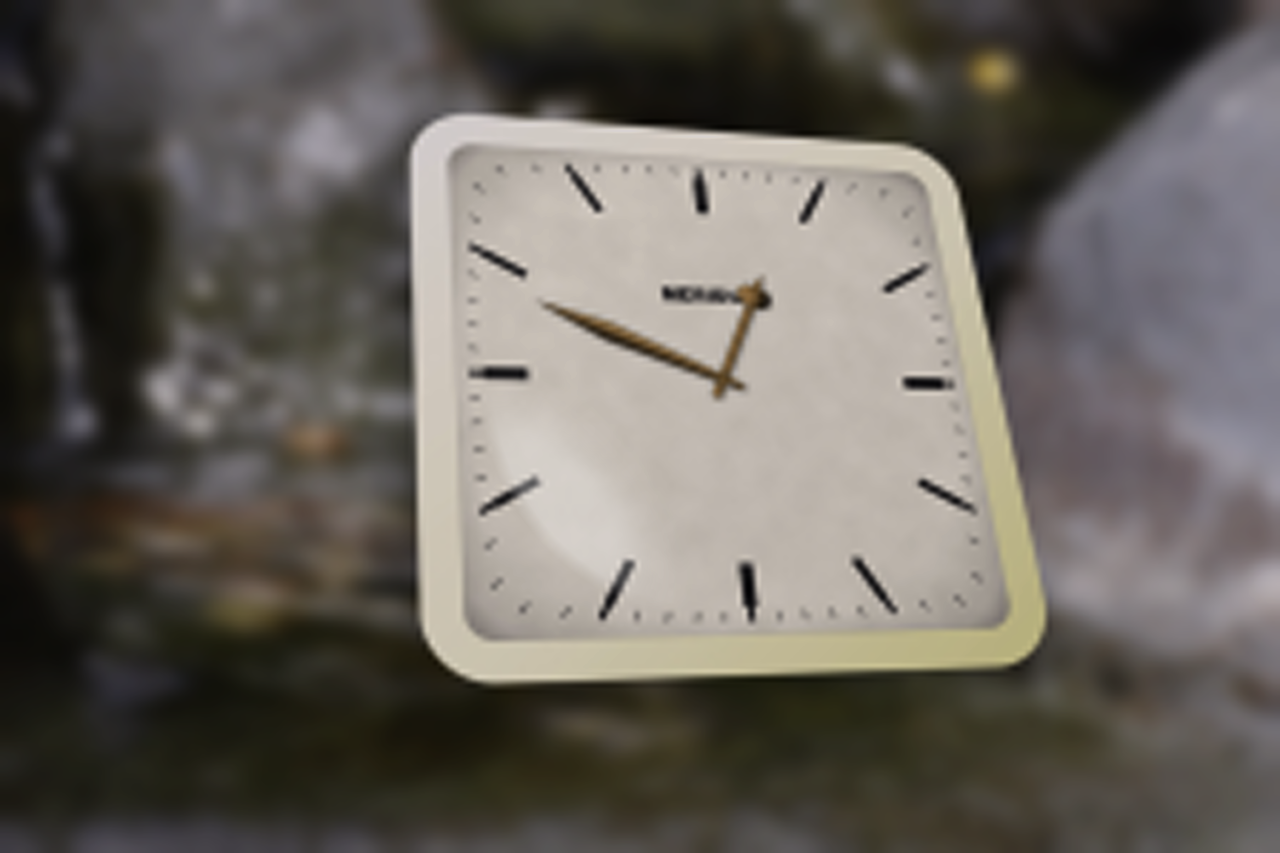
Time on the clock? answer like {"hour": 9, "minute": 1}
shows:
{"hour": 12, "minute": 49}
